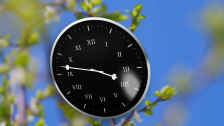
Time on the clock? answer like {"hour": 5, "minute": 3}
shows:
{"hour": 3, "minute": 47}
